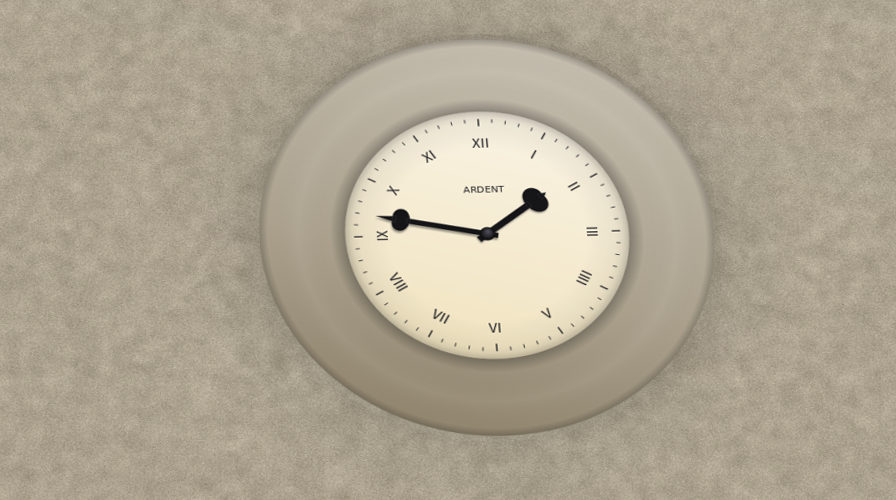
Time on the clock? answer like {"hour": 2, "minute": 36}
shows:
{"hour": 1, "minute": 47}
